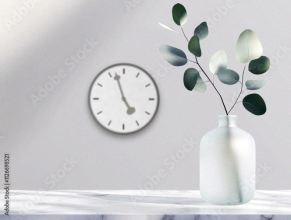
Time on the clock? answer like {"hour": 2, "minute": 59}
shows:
{"hour": 4, "minute": 57}
